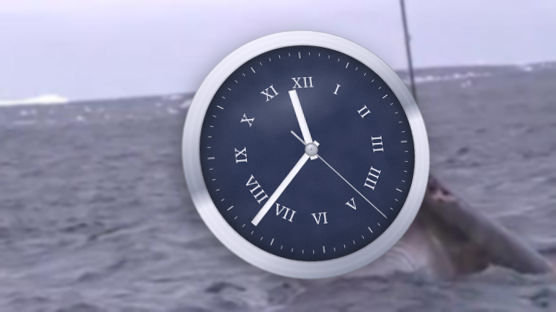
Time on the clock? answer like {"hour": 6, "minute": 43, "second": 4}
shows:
{"hour": 11, "minute": 37, "second": 23}
